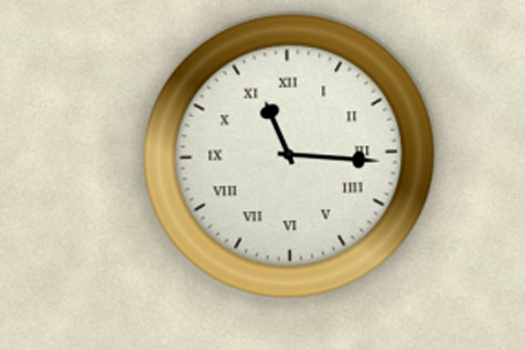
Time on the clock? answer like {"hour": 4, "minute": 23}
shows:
{"hour": 11, "minute": 16}
